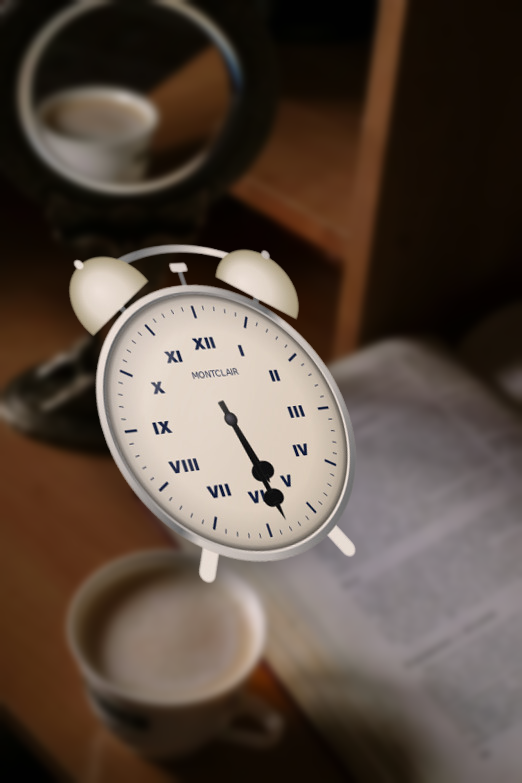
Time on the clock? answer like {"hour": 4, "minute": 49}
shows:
{"hour": 5, "minute": 28}
